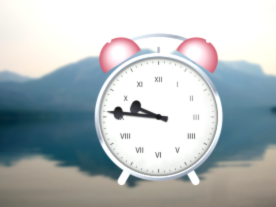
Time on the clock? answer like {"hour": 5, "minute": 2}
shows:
{"hour": 9, "minute": 46}
